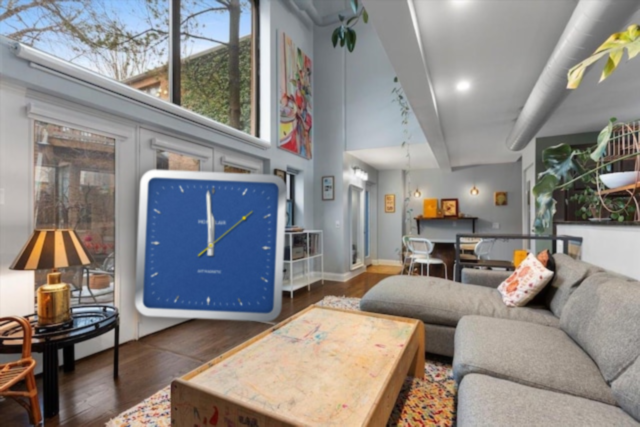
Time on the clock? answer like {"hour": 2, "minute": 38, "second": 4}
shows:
{"hour": 11, "minute": 59, "second": 8}
